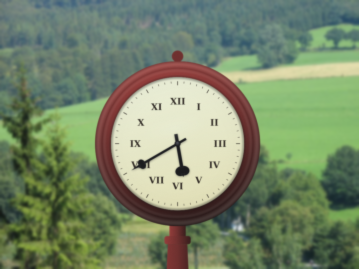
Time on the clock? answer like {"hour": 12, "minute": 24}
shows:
{"hour": 5, "minute": 40}
